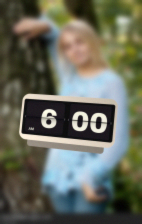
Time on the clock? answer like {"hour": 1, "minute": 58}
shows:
{"hour": 6, "minute": 0}
